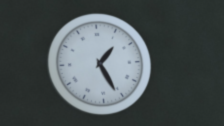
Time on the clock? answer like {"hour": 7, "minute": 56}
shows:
{"hour": 1, "minute": 26}
